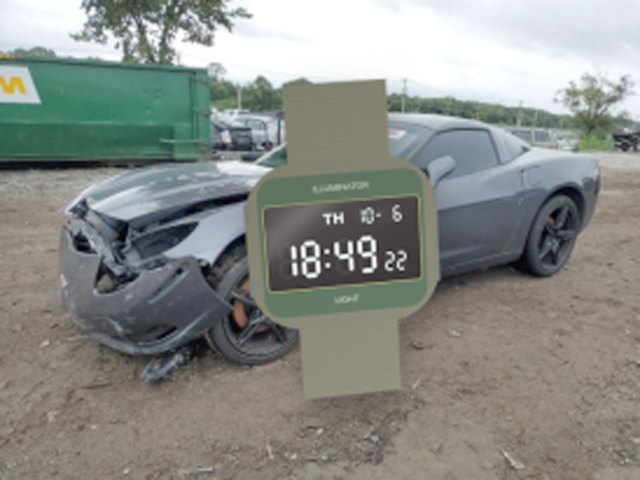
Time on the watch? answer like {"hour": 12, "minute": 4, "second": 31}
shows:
{"hour": 18, "minute": 49, "second": 22}
